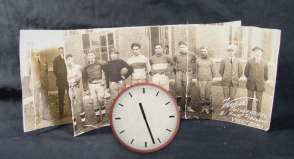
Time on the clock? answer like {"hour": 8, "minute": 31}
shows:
{"hour": 11, "minute": 27}
